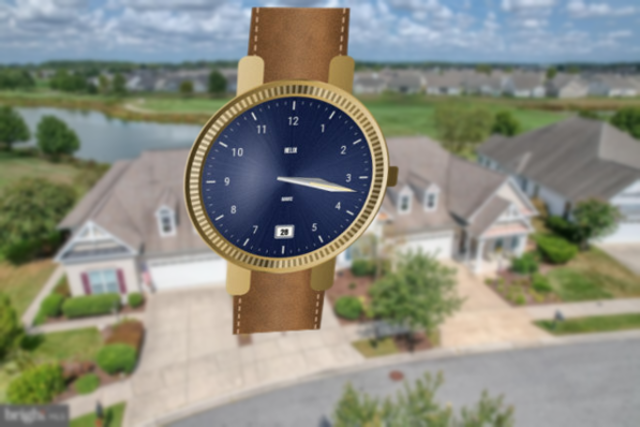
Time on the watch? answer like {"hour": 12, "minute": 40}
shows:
{"hour": 3, "minute": 17}
